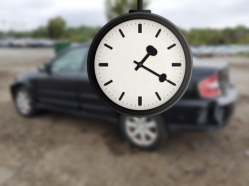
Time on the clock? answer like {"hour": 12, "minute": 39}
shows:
{"hour": 1, "minute": 20}
